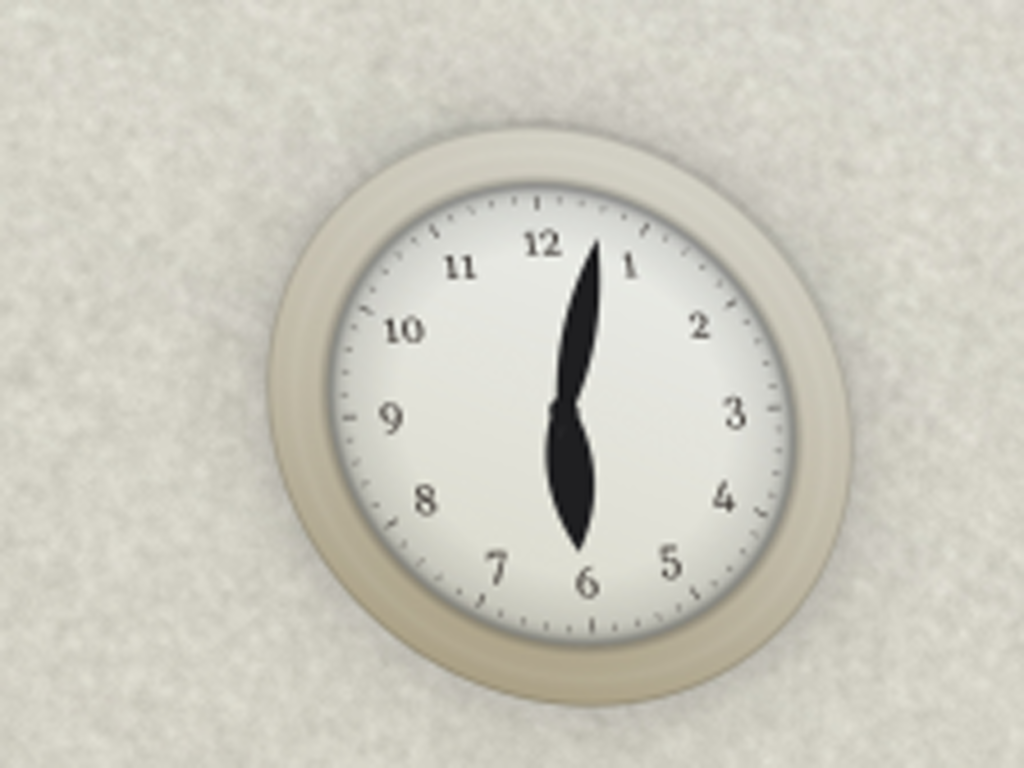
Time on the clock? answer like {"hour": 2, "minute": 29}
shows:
{"hour": 6, "minute": 3}
